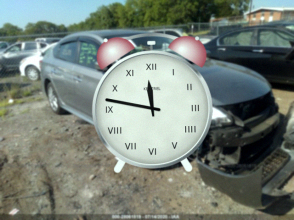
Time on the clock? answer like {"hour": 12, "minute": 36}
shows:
{"hour": 11, "minute": 47}
